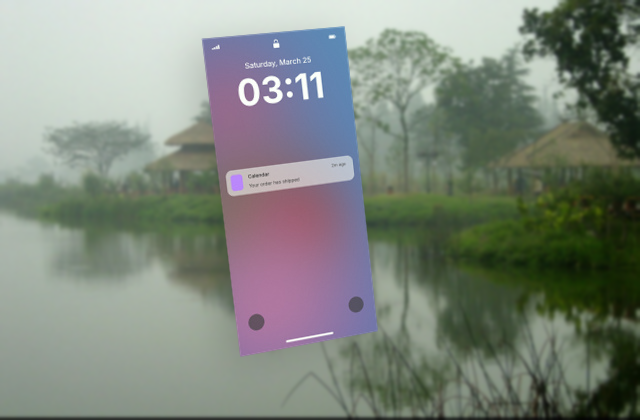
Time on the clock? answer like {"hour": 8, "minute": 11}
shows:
{"hour": 3, "minute": 11}
